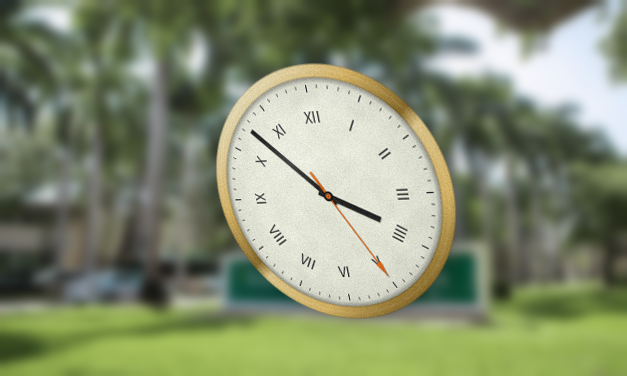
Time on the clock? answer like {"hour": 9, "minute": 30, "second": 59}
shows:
{"hour": 3, "minute": 52, "second": 25}
